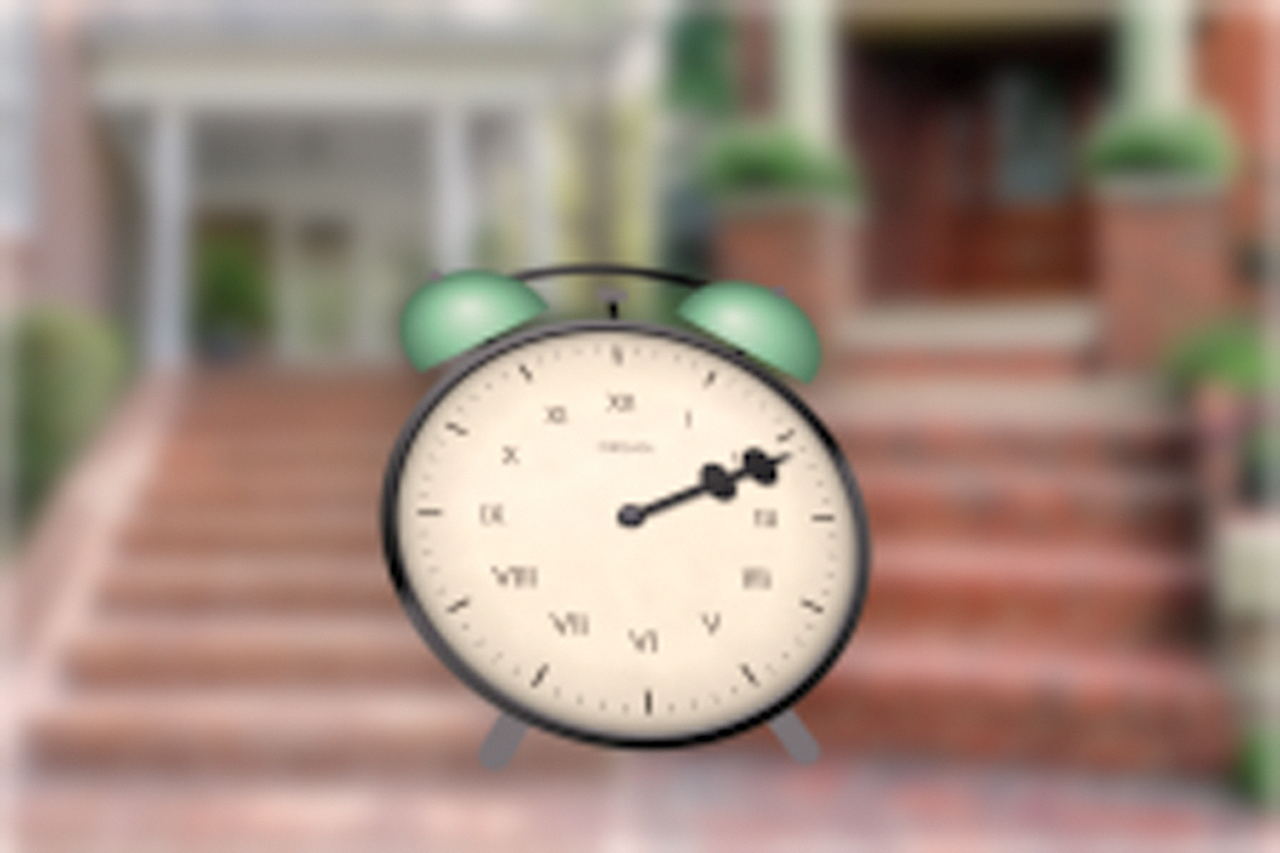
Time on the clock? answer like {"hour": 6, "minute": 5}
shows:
{"hour": 2, "minute": 11}
